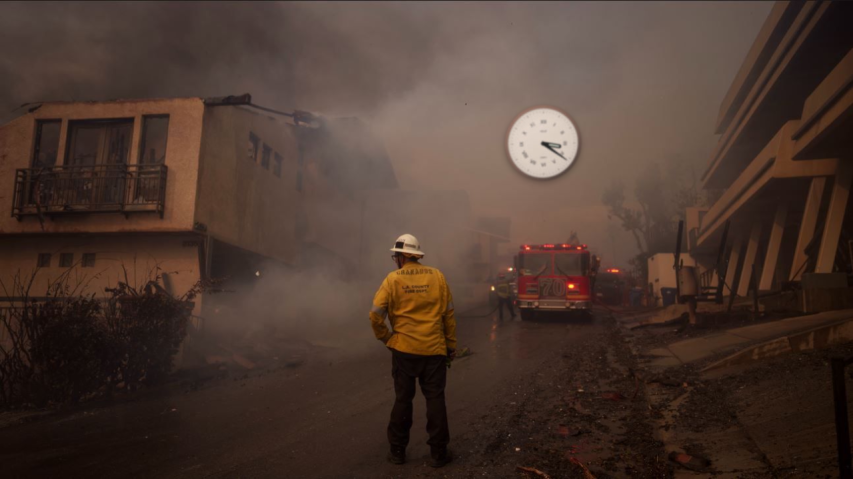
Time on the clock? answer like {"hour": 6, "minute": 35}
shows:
{"hour": 3, "minute": 21}
